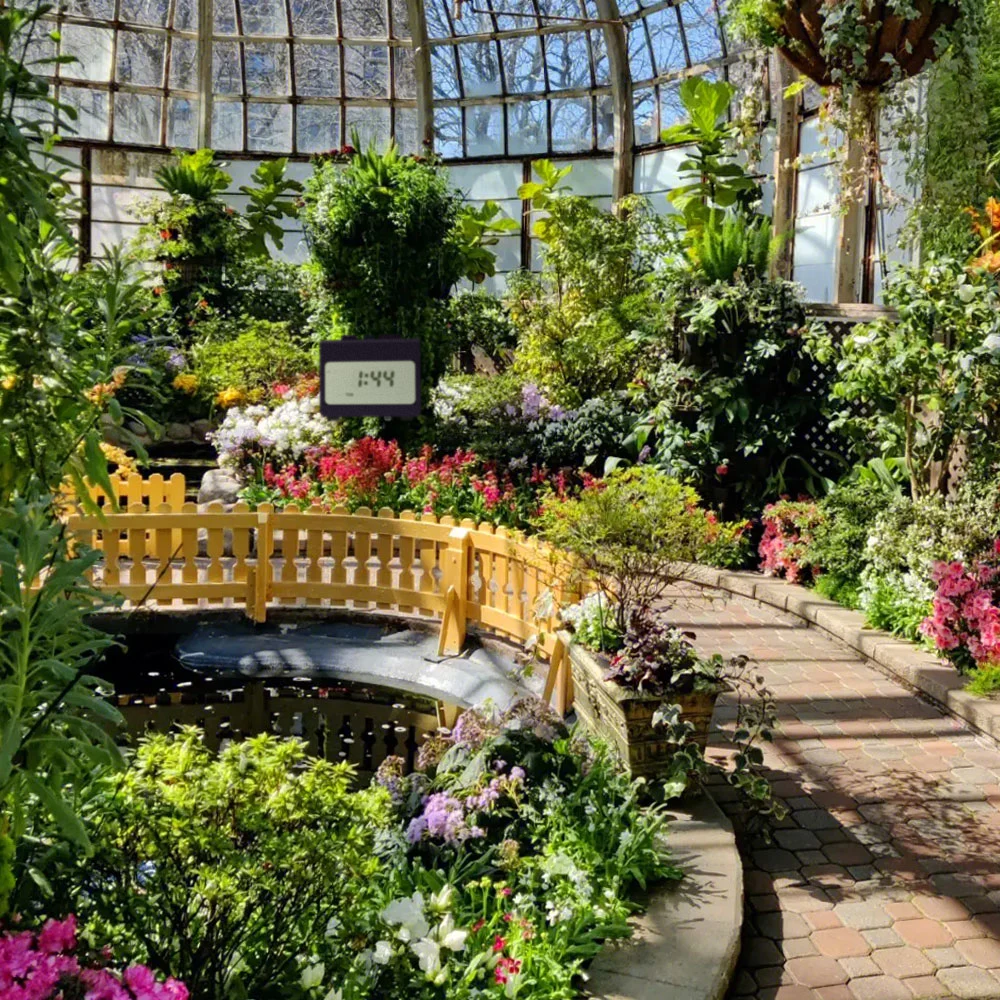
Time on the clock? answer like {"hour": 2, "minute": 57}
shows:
{"hour": 1, "minute": 44}
